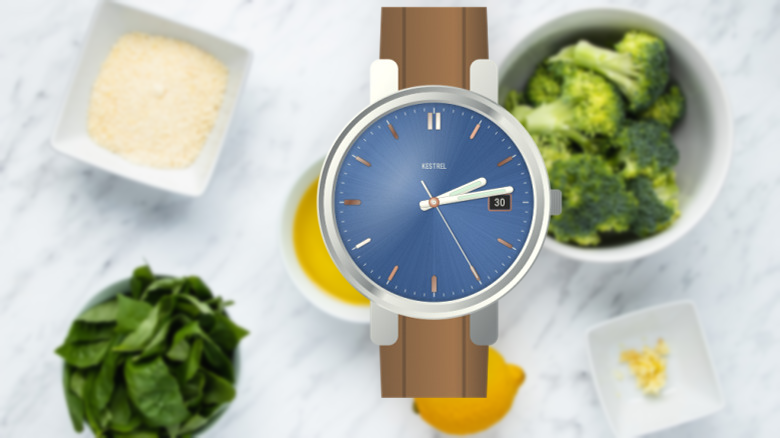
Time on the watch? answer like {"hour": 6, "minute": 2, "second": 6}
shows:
{"hour": 2, "minute": 13, "second": 25}
